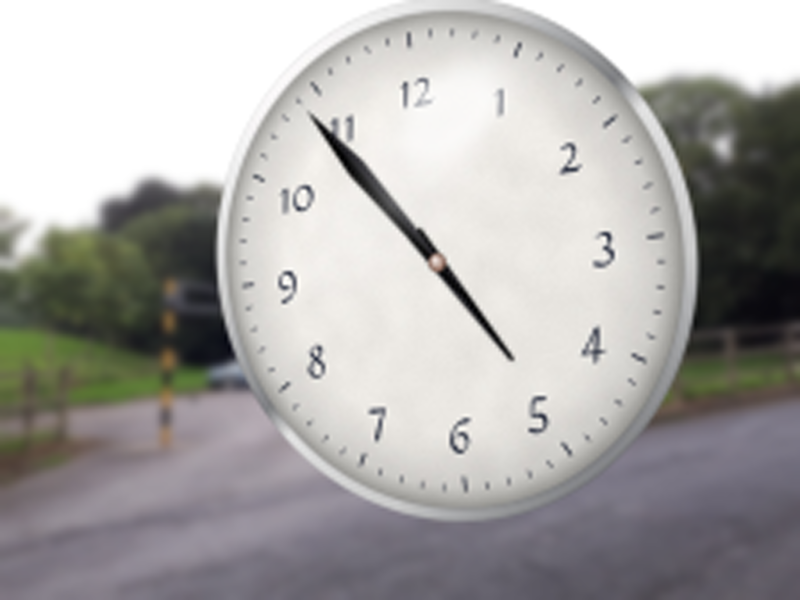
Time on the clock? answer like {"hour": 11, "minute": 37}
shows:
{"hour": 4, "minute": 54}
